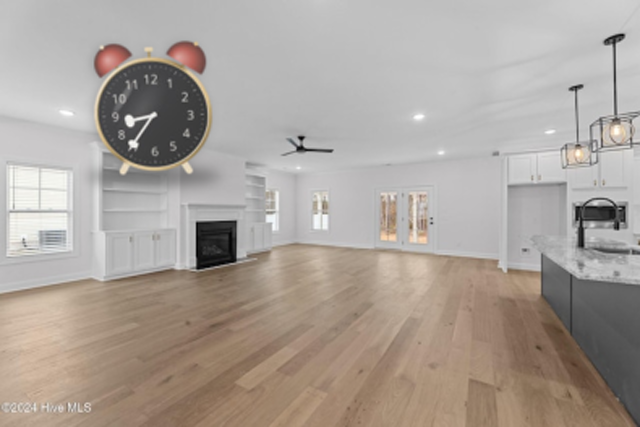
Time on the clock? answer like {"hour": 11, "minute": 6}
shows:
{"hour": 8, "minute": 36}
